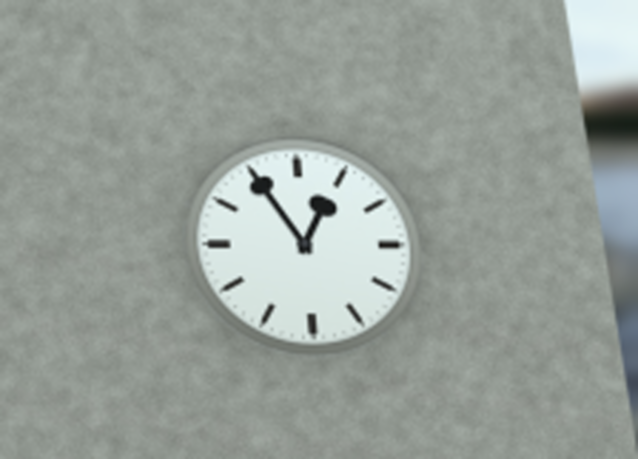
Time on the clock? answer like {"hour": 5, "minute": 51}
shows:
{"hour": 12, "minute": 55}
